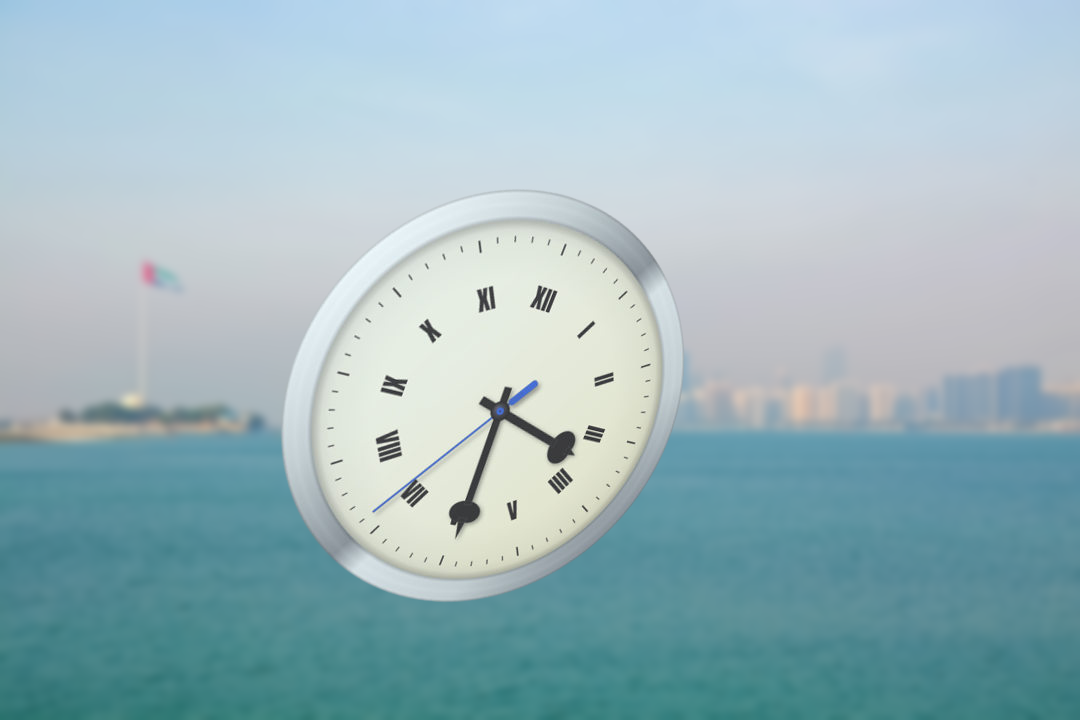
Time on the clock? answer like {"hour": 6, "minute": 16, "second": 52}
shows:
{"hour": 3, "minute": 29, "second": 36}
